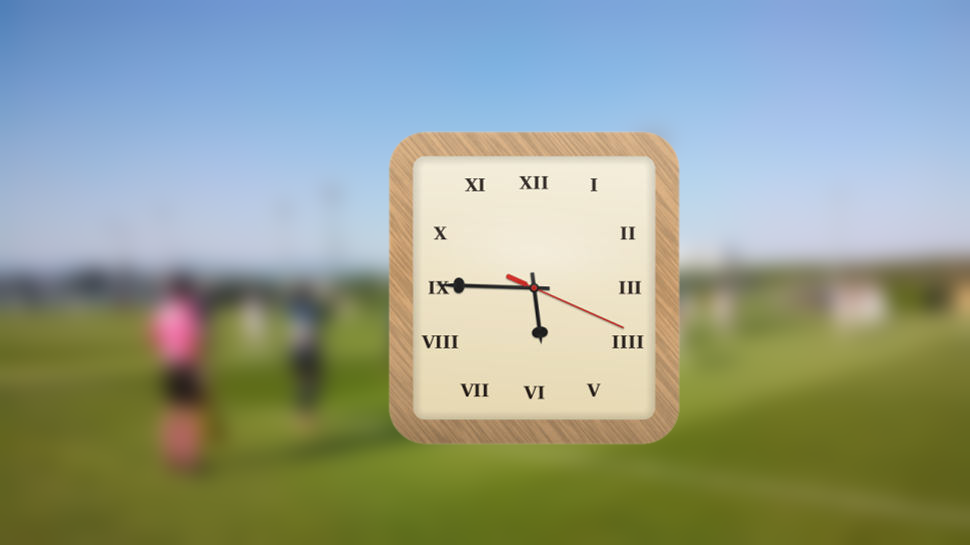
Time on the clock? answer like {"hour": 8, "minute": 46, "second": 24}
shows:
{"hour": 5, "minute": 45, "second": 19}
